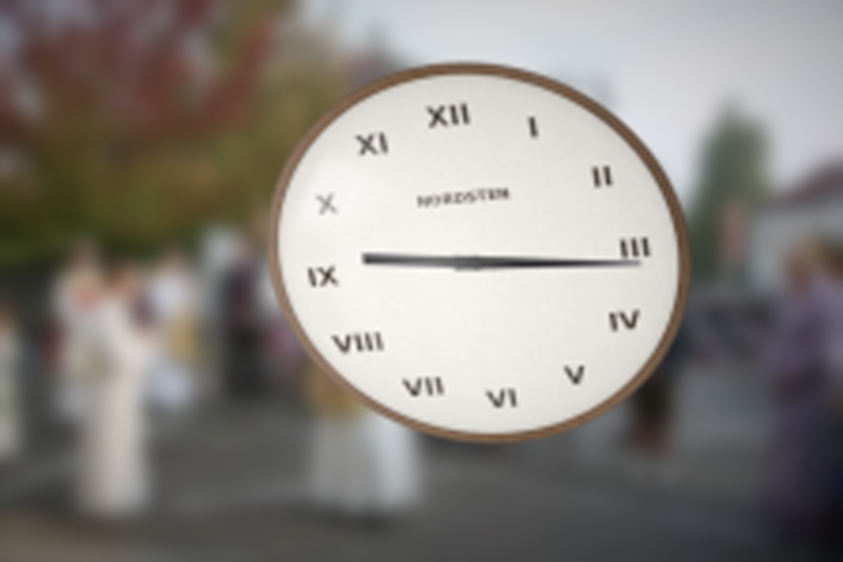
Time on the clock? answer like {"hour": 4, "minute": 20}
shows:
{"hour": 9, "minute": 16}
